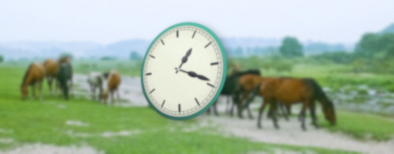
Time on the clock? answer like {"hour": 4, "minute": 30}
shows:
{"hour": 1, "minute": 19}
